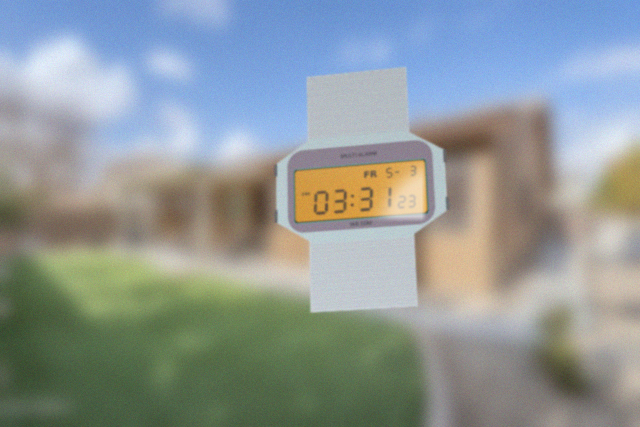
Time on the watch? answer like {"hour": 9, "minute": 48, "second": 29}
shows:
{"hour": 3, "minute": 31, "second": 23}
